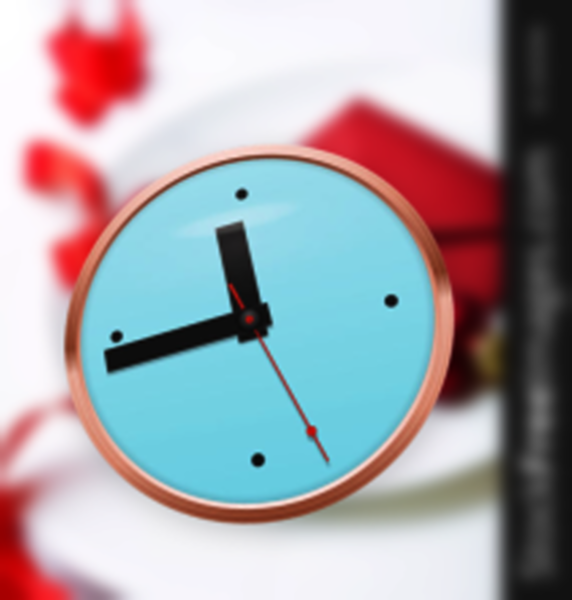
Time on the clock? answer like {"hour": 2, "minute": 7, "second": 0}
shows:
{"hour": 11, "minute": 43, "second": 26}
